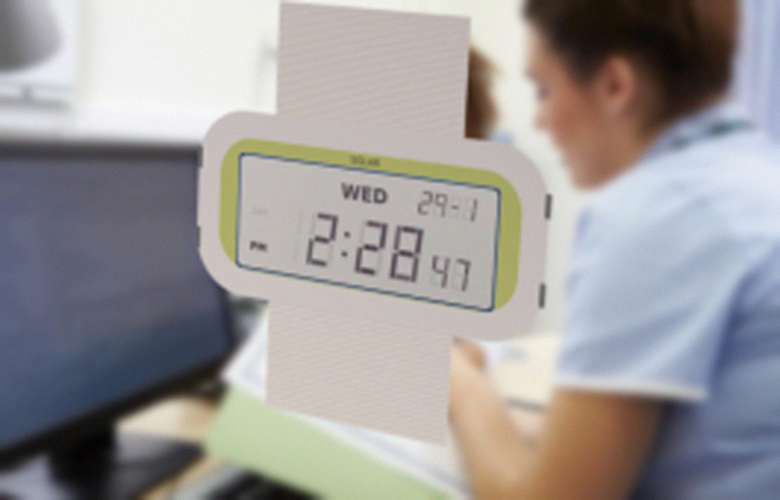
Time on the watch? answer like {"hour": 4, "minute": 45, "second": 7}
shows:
{"hour": 2, "minute": 28, "second": 47}
